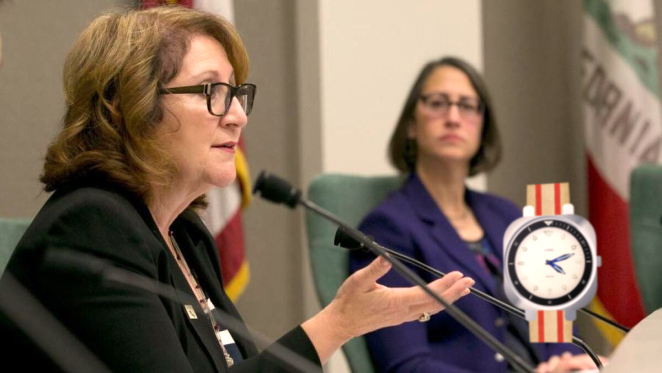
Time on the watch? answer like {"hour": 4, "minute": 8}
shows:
{"hour": 4, "minute": 12}
